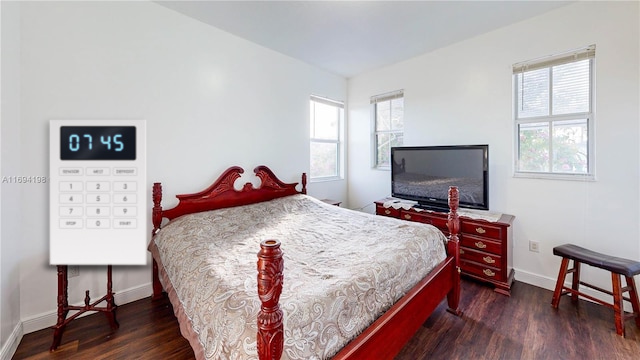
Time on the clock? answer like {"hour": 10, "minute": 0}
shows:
{"hour": 7, "minute": 45}
